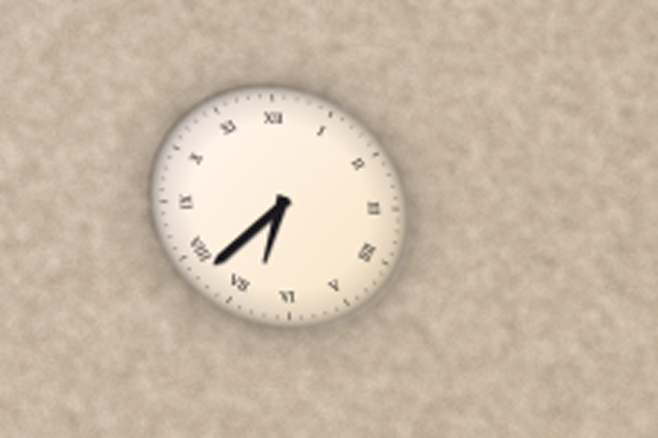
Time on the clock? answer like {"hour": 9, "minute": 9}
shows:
{"hour": 6, "minute": 38}
